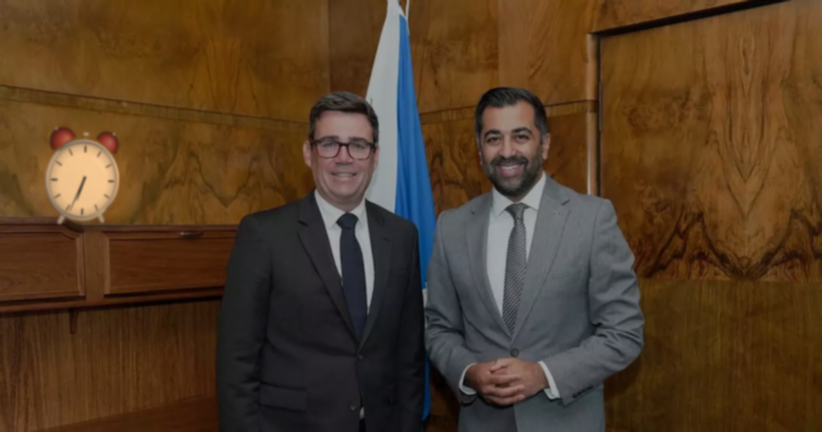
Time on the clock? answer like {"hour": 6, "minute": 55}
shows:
{"hour": 6, "minute": 34}
